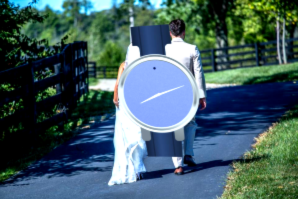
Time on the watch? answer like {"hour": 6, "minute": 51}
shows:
{"hour": 8, "minute": 12}
